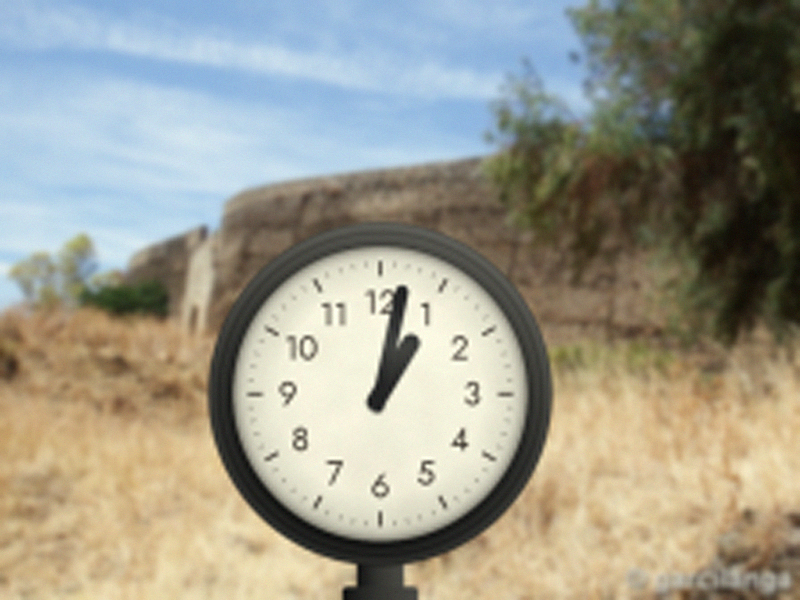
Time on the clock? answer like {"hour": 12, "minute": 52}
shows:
{"hour": 1, "minute": 2}
